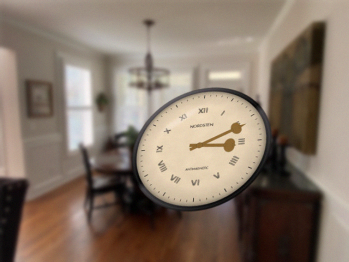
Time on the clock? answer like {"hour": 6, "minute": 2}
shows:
{"hour": 3, "minute": 11}
